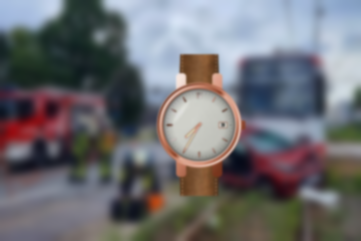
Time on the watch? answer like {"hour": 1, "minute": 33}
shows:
{"hour": 7, "minute": 35}
